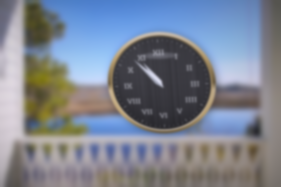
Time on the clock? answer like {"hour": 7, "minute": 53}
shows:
{"hour": 10, "minute": 53}
